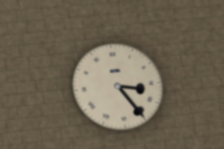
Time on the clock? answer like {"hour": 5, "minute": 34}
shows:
{"hour": 3, "minute": 25}
